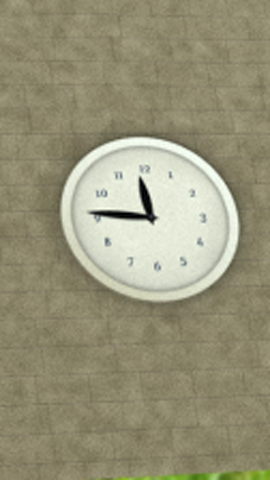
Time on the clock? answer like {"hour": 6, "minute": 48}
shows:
{"hour": 11, "minute": 46}
